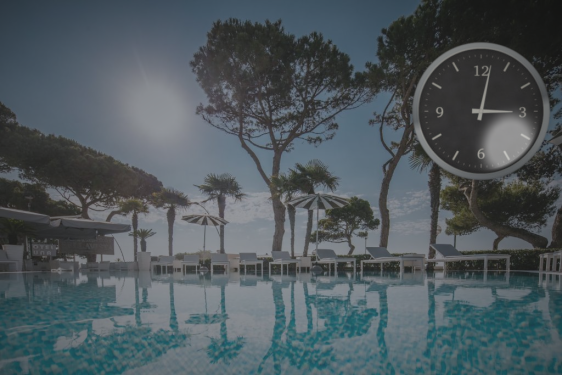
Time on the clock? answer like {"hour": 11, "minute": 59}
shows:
{"hour": 3, "minute": 2}
